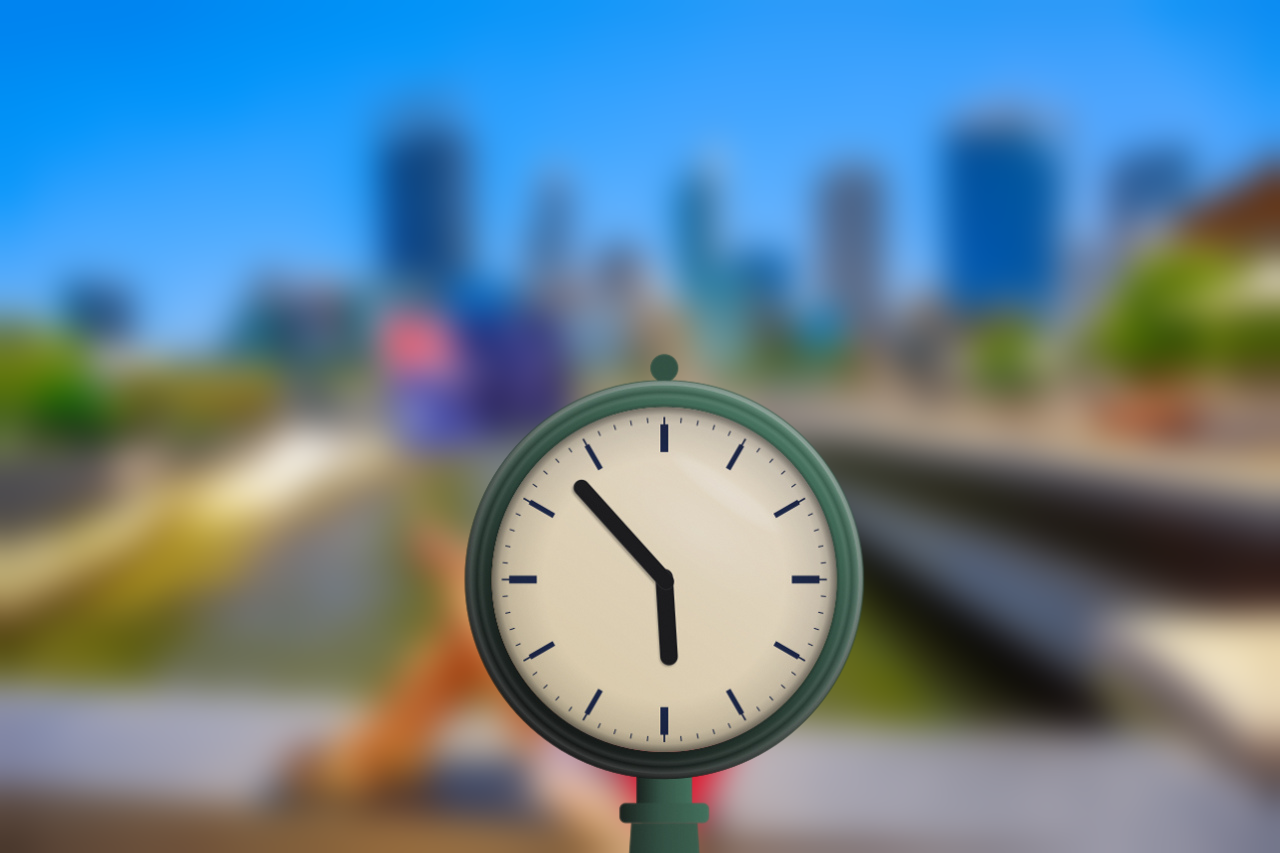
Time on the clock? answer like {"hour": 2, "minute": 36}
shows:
{"hour": 5, "minute": 53}
